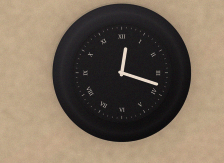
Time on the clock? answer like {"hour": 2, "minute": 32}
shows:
{"hour": 12, "minute": 18}
